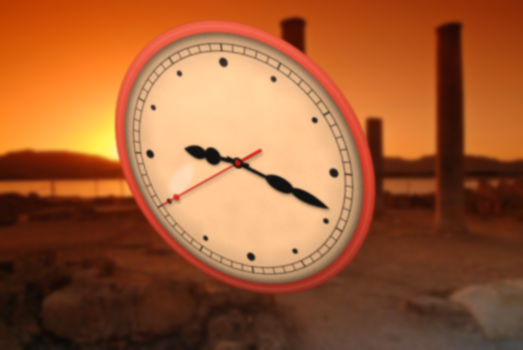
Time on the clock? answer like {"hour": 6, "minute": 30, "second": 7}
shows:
{"hour": 9, "minute": 18, "second": 40}
